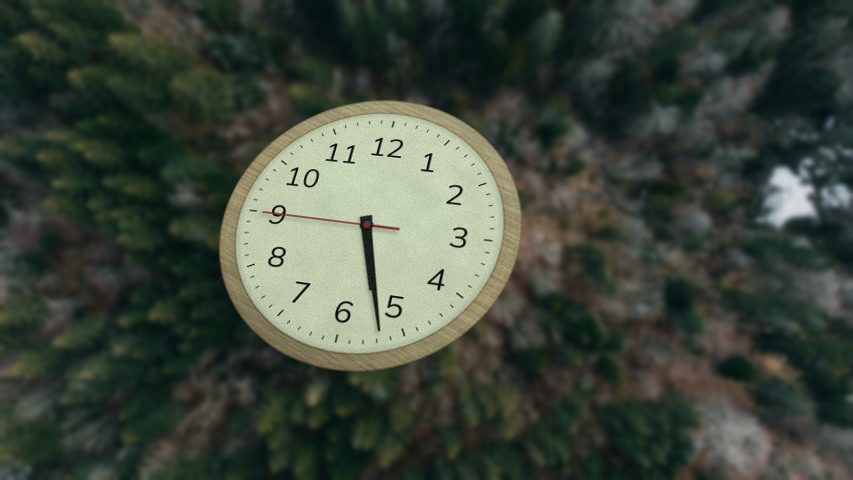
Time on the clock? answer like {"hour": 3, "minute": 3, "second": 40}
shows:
{"hour": 5, "minute": 26, "second": 45}
